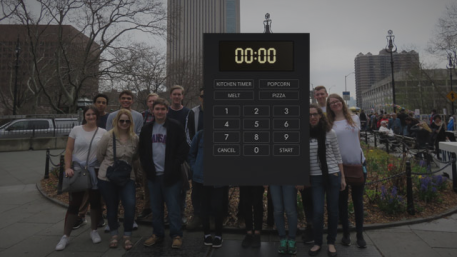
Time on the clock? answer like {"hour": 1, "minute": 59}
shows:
{"hour": 0, "minute": 0}
